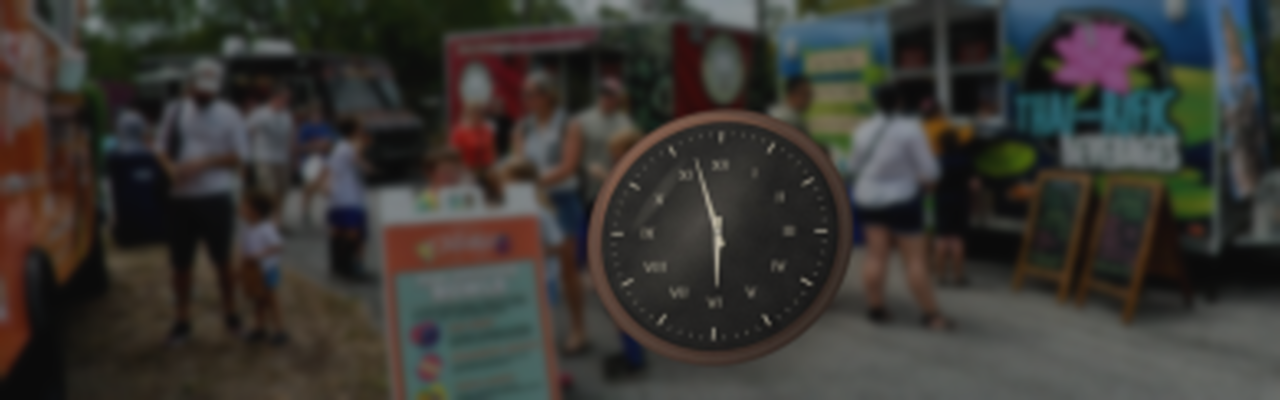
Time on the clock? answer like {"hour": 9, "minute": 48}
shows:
{"hour": 5, "minute": 57}
